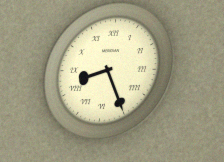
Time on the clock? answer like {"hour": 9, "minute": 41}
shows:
{"hour": 8, "minute": 25}
